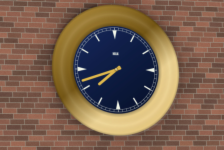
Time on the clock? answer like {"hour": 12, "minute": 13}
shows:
{"hour": 7, "minute": 42}
